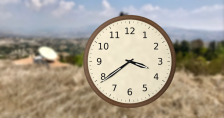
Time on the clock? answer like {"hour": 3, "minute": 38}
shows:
{"hour": 3, "minute": 39}
